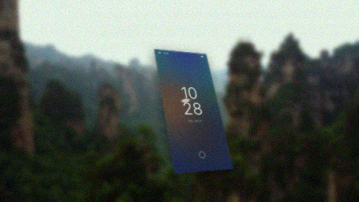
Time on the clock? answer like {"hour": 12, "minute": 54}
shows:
{"hour": 10, "minute": 28}
